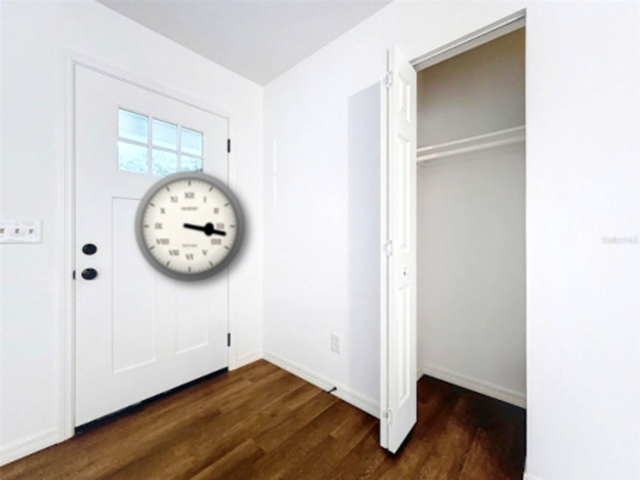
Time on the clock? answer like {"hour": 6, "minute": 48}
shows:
{"hour": 3, "minute": 17}
